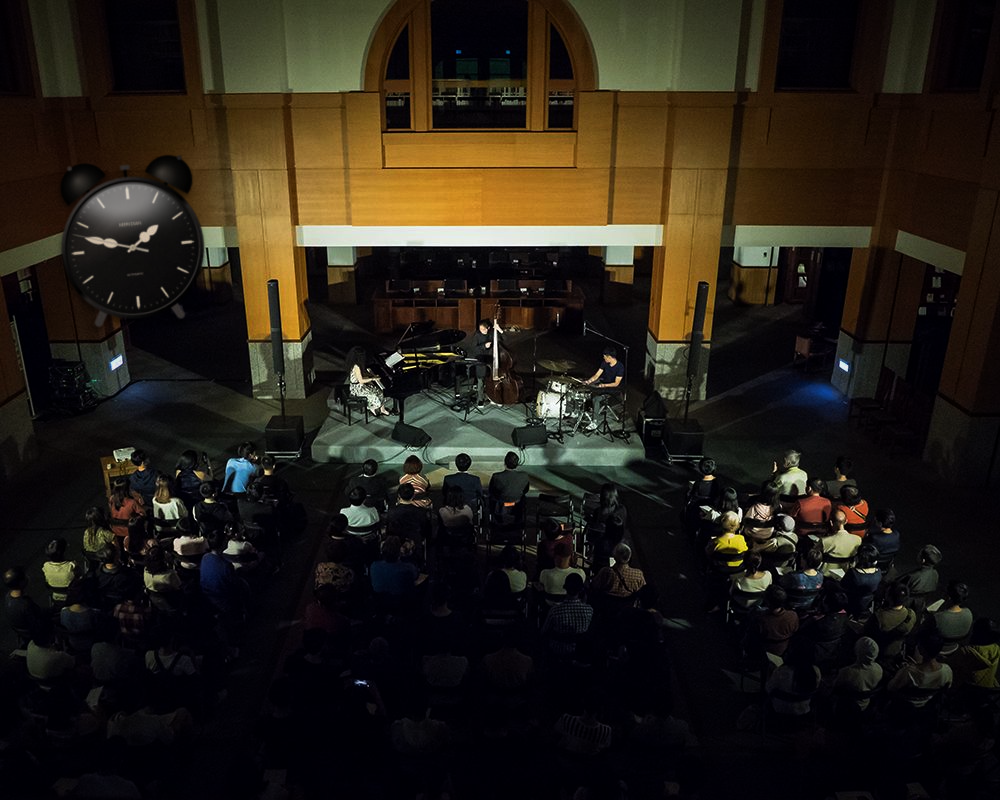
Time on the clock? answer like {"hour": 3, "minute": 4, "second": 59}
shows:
{"hour": 1, "minute": 47, "second": 48}
